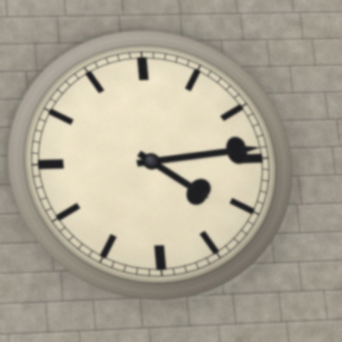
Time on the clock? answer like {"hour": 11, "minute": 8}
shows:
{"hour": 4, "minute": 14}
